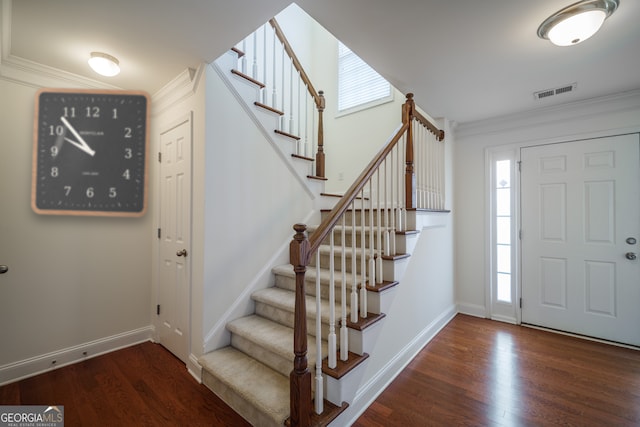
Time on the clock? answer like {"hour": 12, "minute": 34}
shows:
{"hour": 9, "minute": 53}
